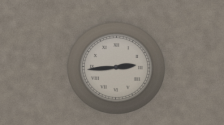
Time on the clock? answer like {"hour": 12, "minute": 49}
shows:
{"hour": 2, "minute": 44}
